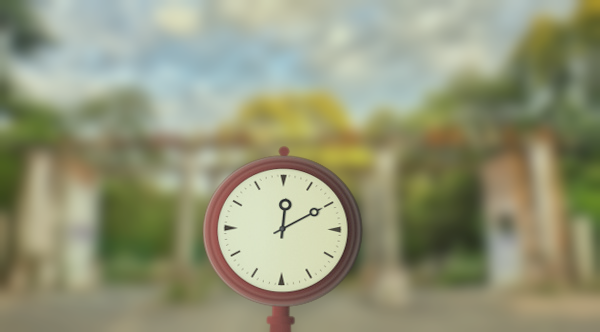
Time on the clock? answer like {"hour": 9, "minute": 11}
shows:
{"hour": 12, "minute": 10}
